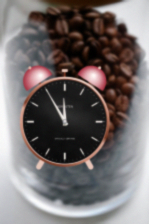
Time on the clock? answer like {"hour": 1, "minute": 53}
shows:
{"hour": 11, "minute": 55}
